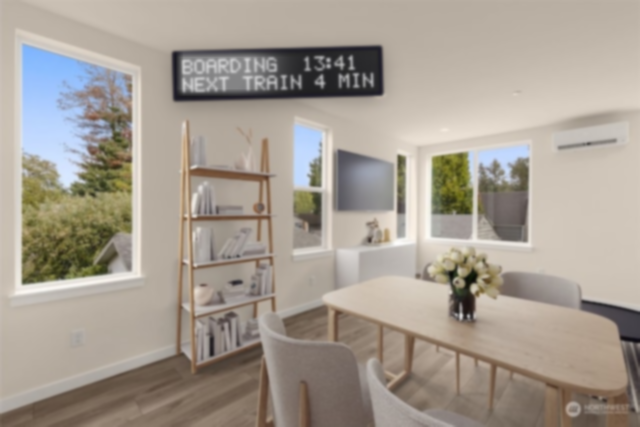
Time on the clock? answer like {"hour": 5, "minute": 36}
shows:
{"hour": 13, "minute": 41}
